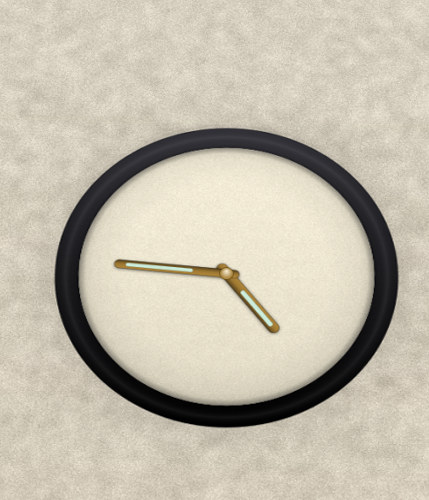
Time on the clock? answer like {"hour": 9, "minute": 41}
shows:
{"hour": 4, "minute": 46}
